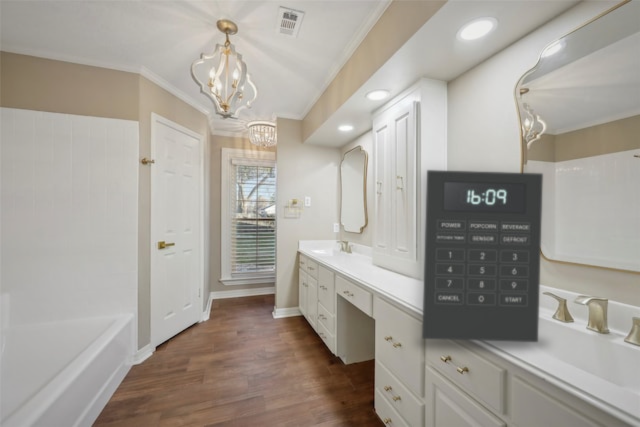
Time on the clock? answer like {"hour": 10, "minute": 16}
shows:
{"hour": 16, "minute": 9}
